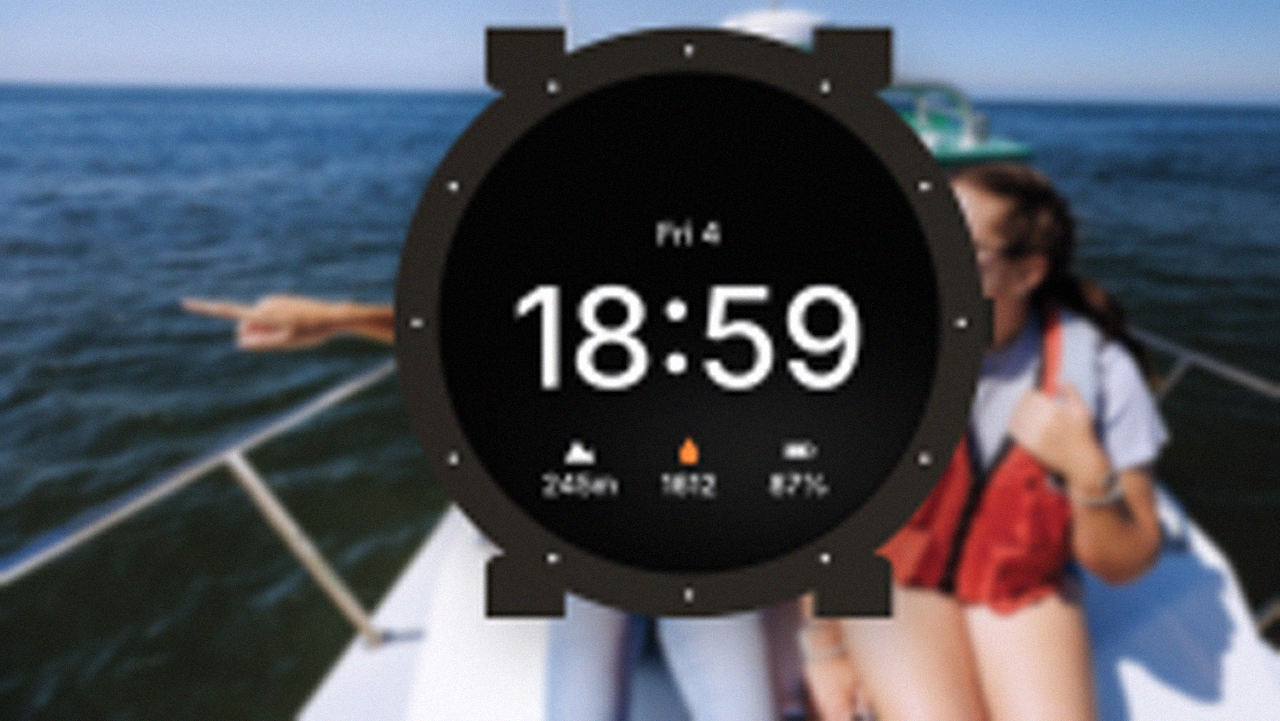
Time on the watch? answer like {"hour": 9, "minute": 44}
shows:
{"hour": 18, "minute": 59}
